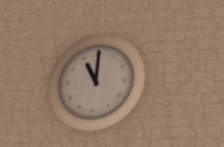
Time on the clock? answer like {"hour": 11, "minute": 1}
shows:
{"hour": 11, "minute": 0}
